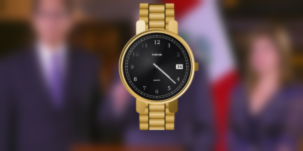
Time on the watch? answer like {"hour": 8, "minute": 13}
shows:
{"hour": 4, "minute": 22}
